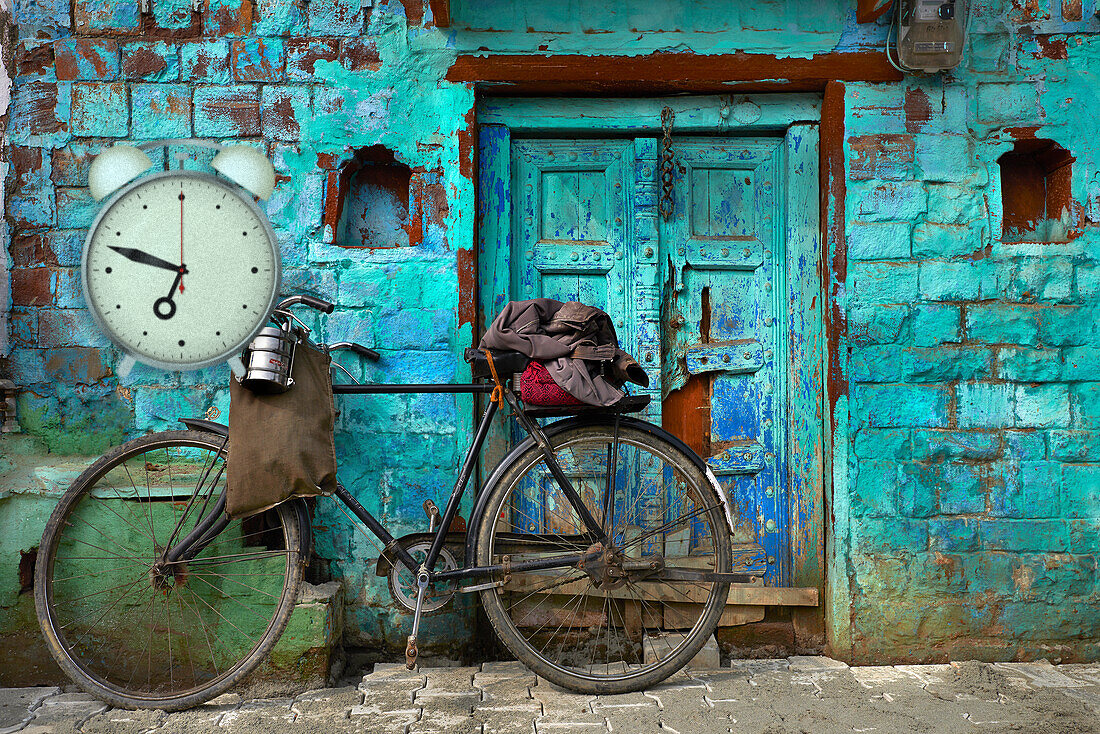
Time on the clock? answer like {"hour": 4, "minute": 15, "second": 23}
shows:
{"hour": 6, "minute": 48, "second": 0}
